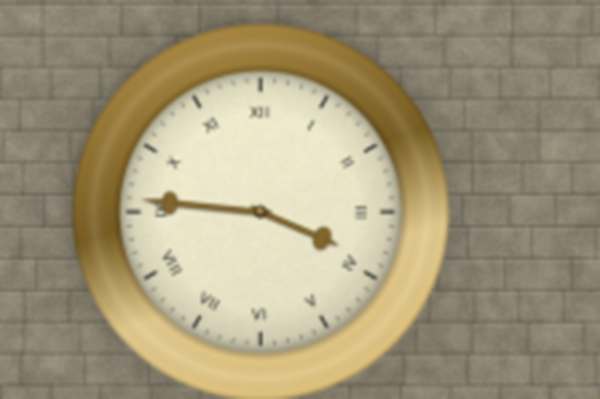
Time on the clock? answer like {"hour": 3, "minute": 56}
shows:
{"hour": 3, "minute": 46}
